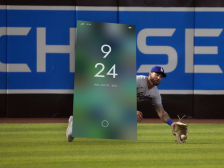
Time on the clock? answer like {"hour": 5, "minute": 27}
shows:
{"hour": 9, "minute": 24}
